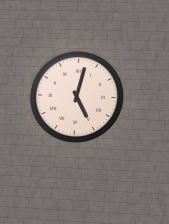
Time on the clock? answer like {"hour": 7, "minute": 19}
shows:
{"hour": 5, "minute": 2}
